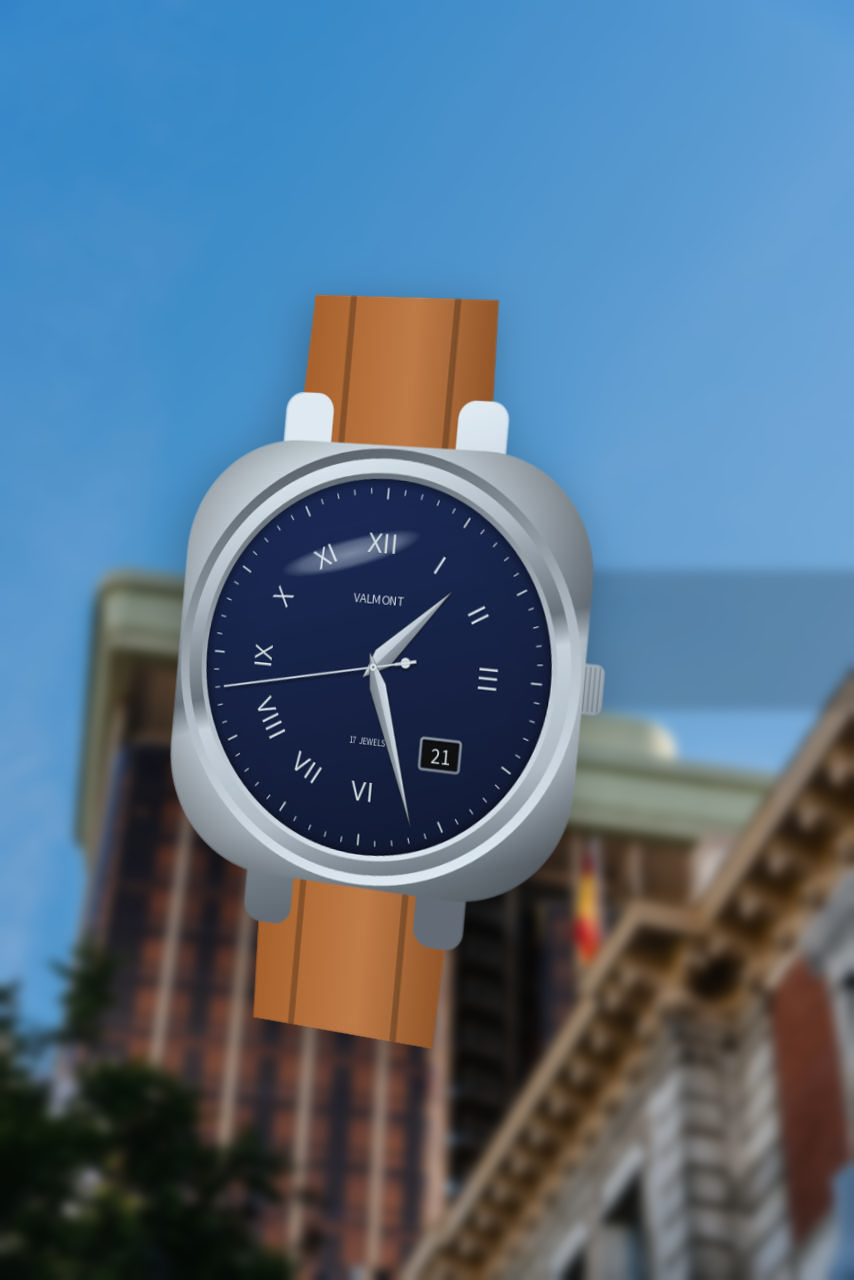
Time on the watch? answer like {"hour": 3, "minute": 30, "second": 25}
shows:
{"hour": 1, "minute": 26, "second": 43}
